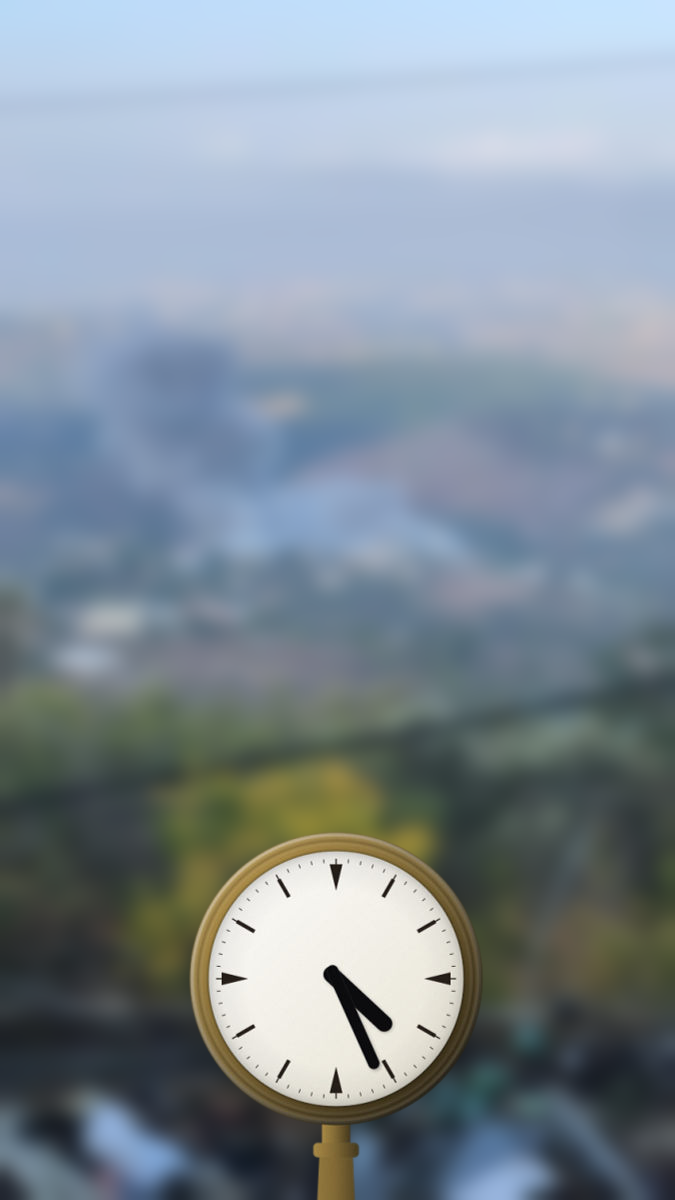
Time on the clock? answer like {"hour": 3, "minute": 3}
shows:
{"hour": 4, "minute": 26}
